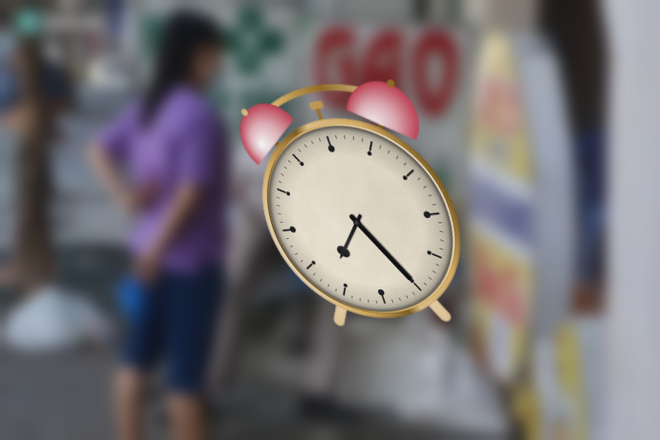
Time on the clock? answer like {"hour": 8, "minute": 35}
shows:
{"hour": 7, "minute": 25}
